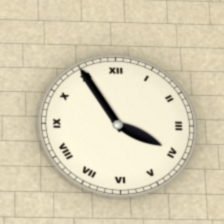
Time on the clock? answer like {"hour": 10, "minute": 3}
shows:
{"hour": 3, "minute": 55}
